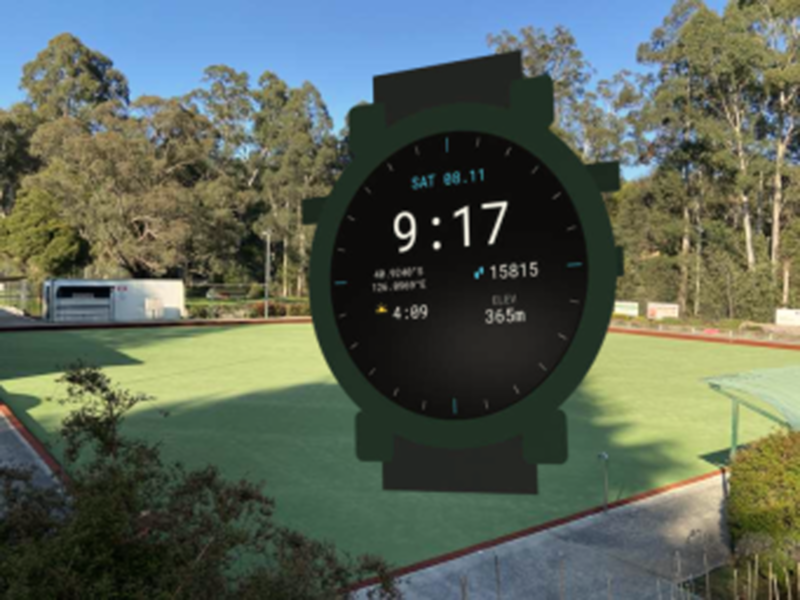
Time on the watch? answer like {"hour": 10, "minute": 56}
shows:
{"hour": 9, "minute": 17}
